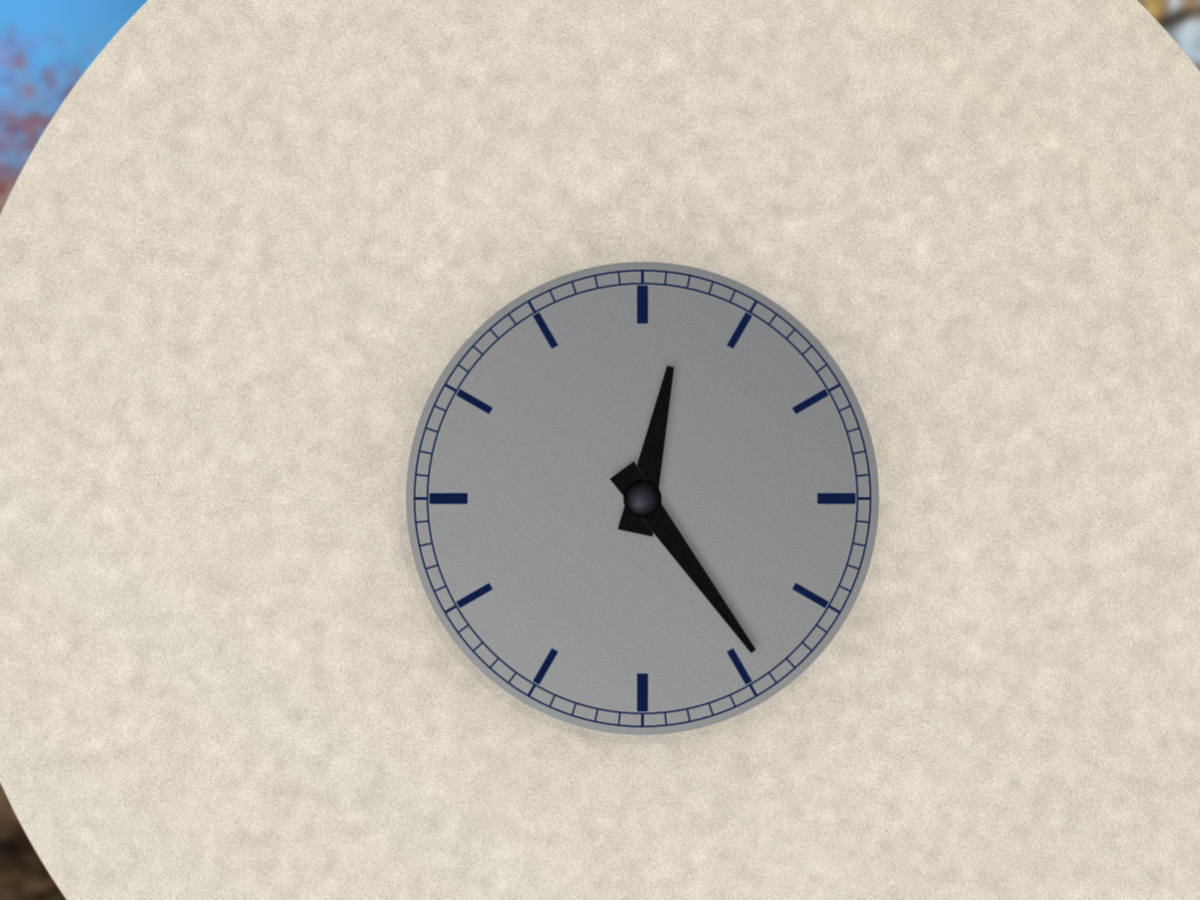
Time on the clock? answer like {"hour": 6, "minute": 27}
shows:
{"hour": 12, "minute": 24}
